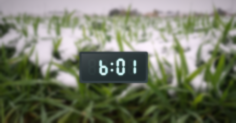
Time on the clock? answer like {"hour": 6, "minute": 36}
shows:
{"hour": 6, "minute": 1}
